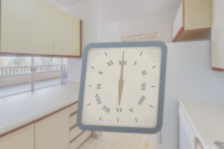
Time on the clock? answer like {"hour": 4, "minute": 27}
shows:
{"hour": 6, "minute": 0}
